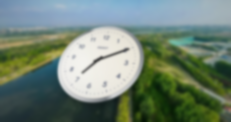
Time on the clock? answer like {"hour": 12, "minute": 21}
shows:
{"hour": 7, "minute": 10}
